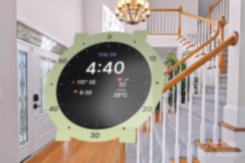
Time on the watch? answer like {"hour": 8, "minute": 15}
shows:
{"hour": 4, "minute": 40}
